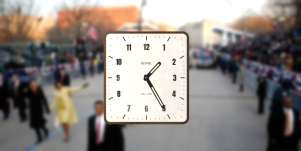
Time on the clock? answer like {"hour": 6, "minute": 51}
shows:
{"hour": 1, "minute": 25}
